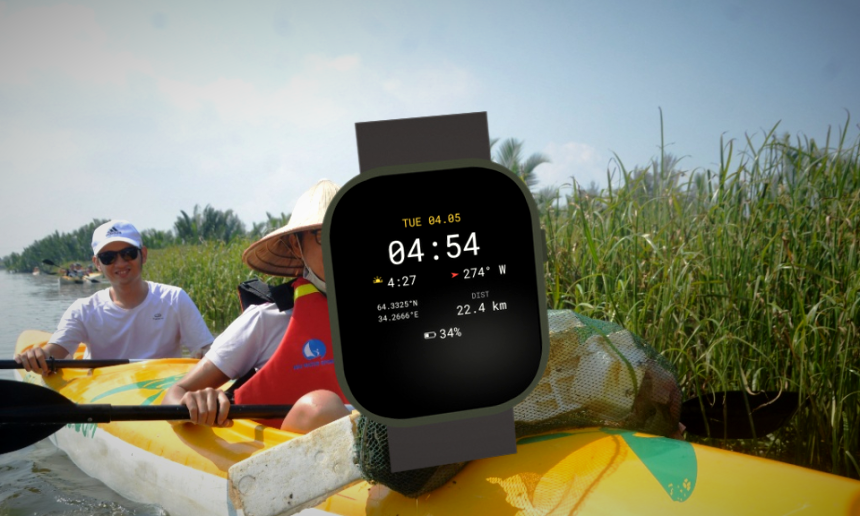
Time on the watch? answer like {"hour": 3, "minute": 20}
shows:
{"hour": 4, "minute": 54}
